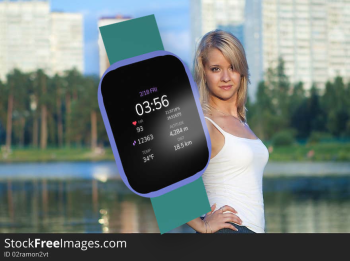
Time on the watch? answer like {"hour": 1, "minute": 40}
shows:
{"hour": 3, "minute": 56}
